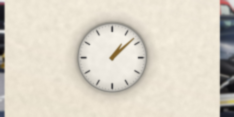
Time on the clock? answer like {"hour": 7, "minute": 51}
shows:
{"hour": 1, "minute": 8}
